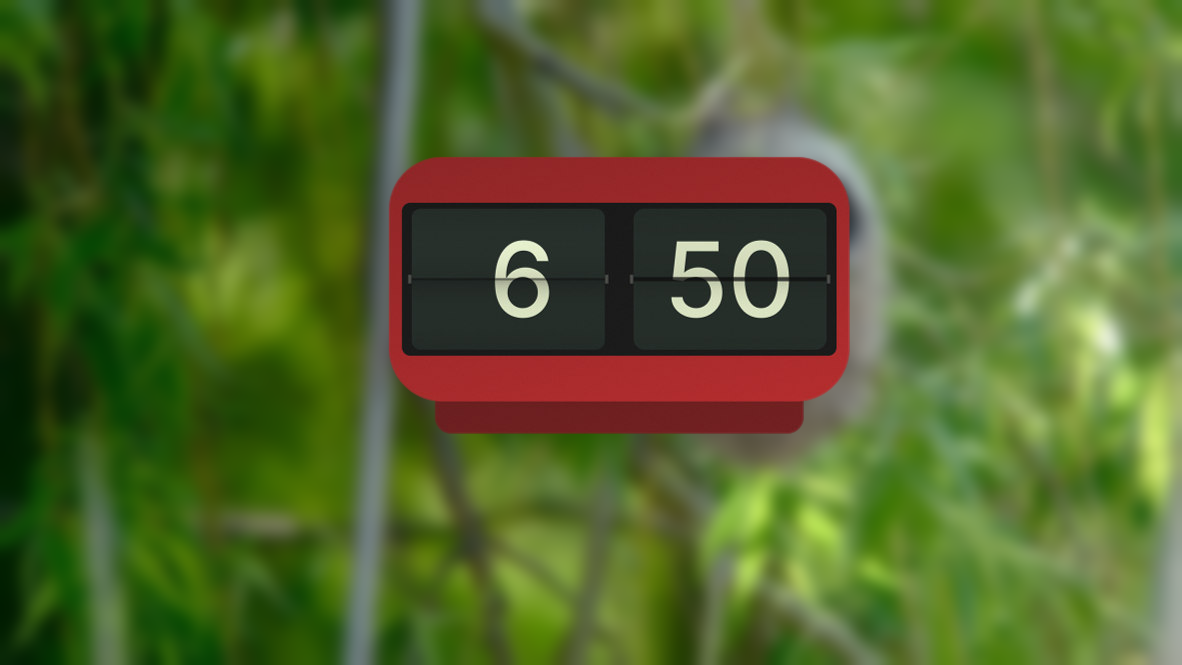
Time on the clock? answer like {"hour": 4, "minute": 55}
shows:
{"hour": 6, "minute": 50}
